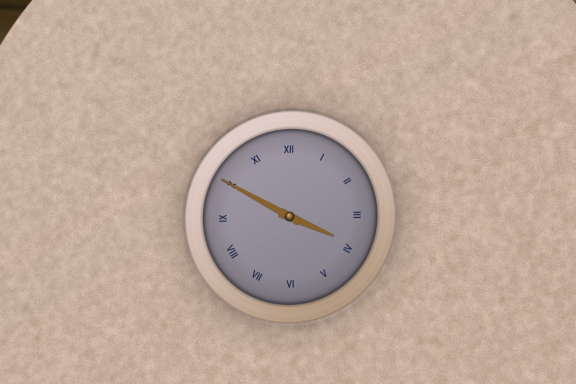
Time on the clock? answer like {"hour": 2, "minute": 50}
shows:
{"hour": 3, "minute": 50}
